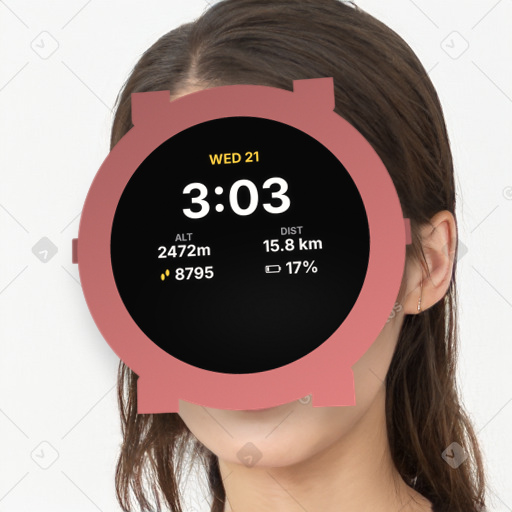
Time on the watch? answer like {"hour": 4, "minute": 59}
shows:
{"hour": 3, "minute": 3}
